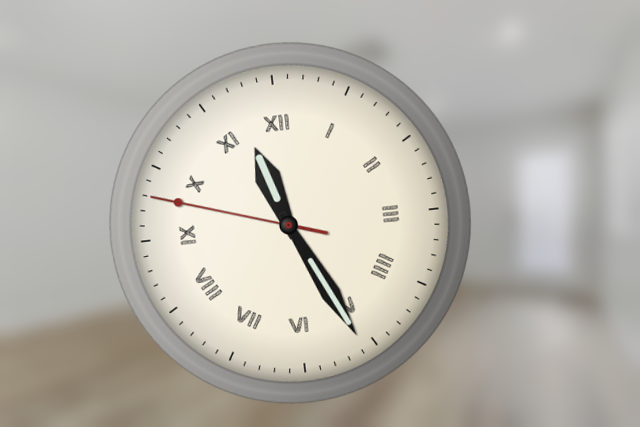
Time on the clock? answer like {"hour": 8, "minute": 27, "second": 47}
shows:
{"hour": 11, "minute": 25, "second": 48}
